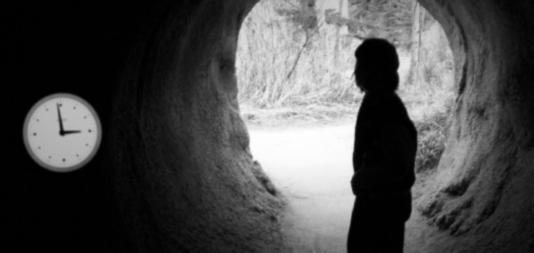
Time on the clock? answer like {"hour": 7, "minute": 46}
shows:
{"hour": 2, "minute": 59}
